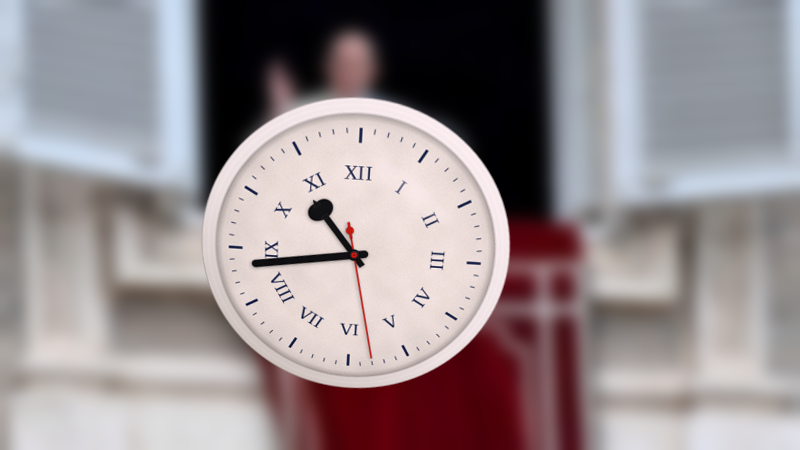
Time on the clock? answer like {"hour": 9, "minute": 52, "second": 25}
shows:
{"hour": 10, "minute": 43, "second": 28}
